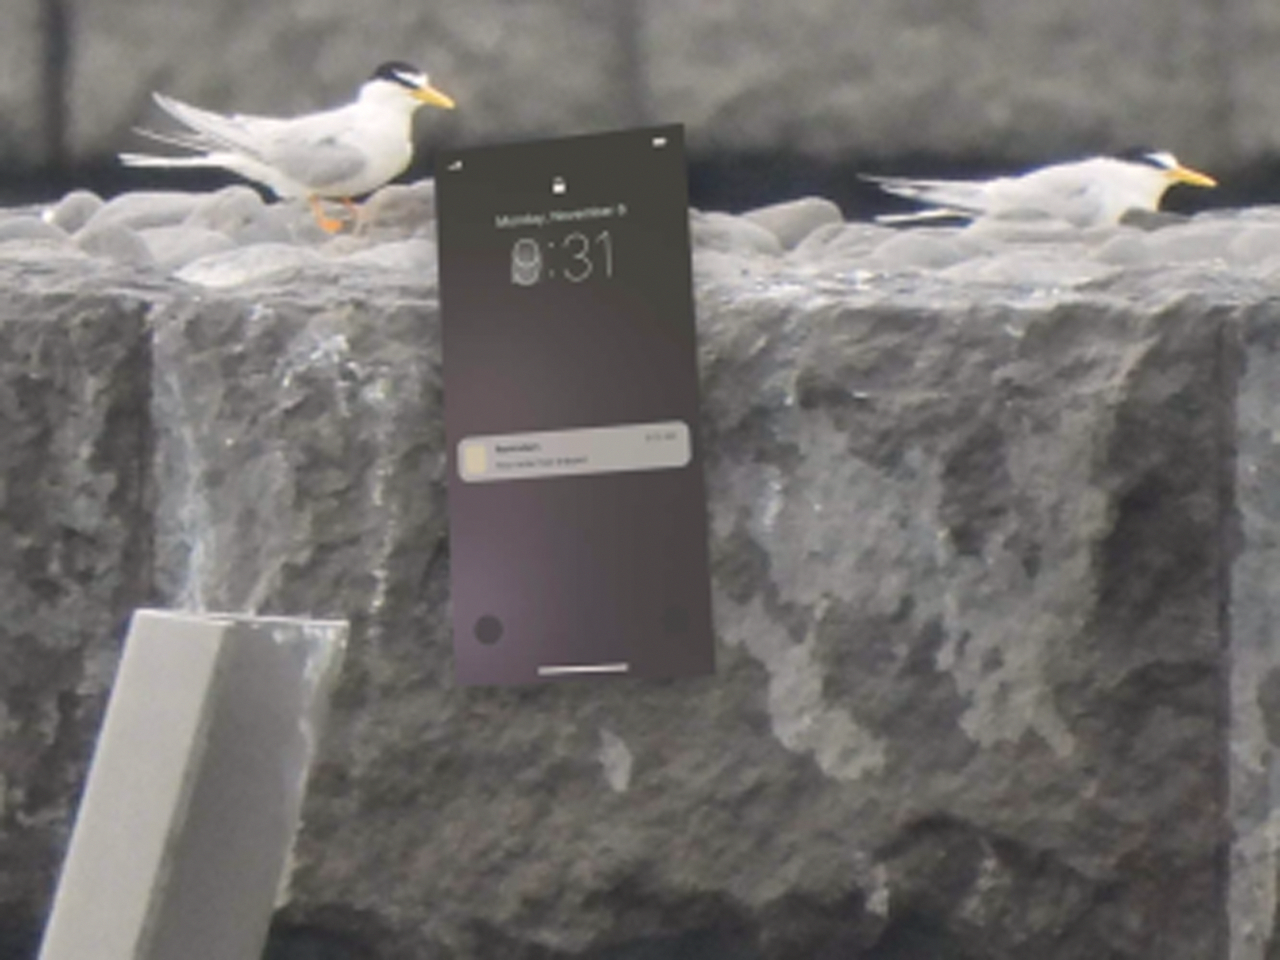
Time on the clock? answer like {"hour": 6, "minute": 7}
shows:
{"hour": 9, "minute": 31}
